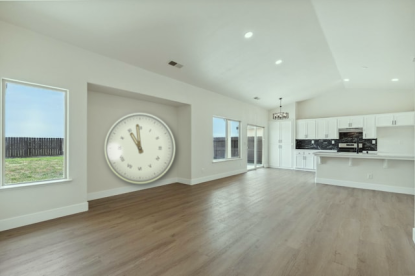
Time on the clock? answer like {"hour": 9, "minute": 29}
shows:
{"hour": 10, "minute": 59}
